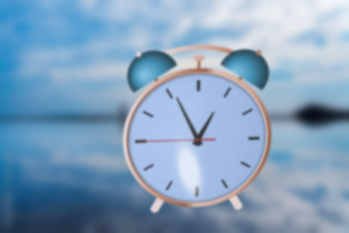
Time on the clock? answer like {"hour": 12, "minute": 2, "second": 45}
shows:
{"hour": 12, "minute": 55, "second": 45}
